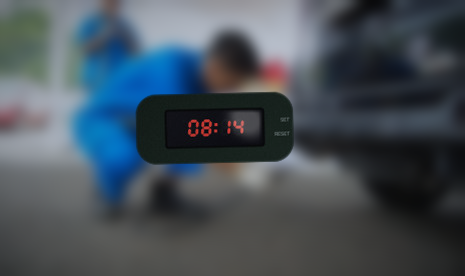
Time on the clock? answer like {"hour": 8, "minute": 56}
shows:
{"hour": 8, "minute": 14}
